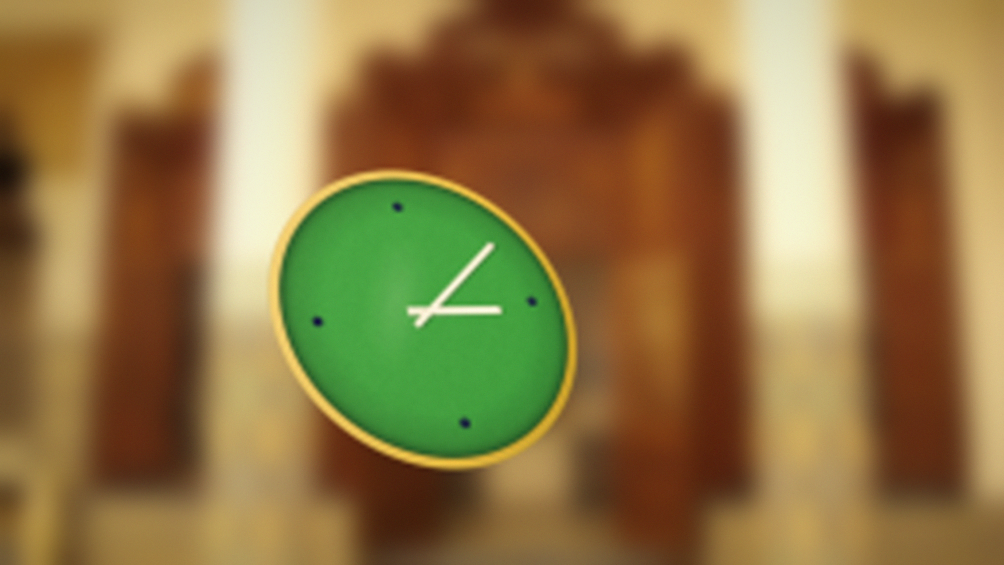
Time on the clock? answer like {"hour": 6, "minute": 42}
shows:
{"hour": 3, "minute": 9}
